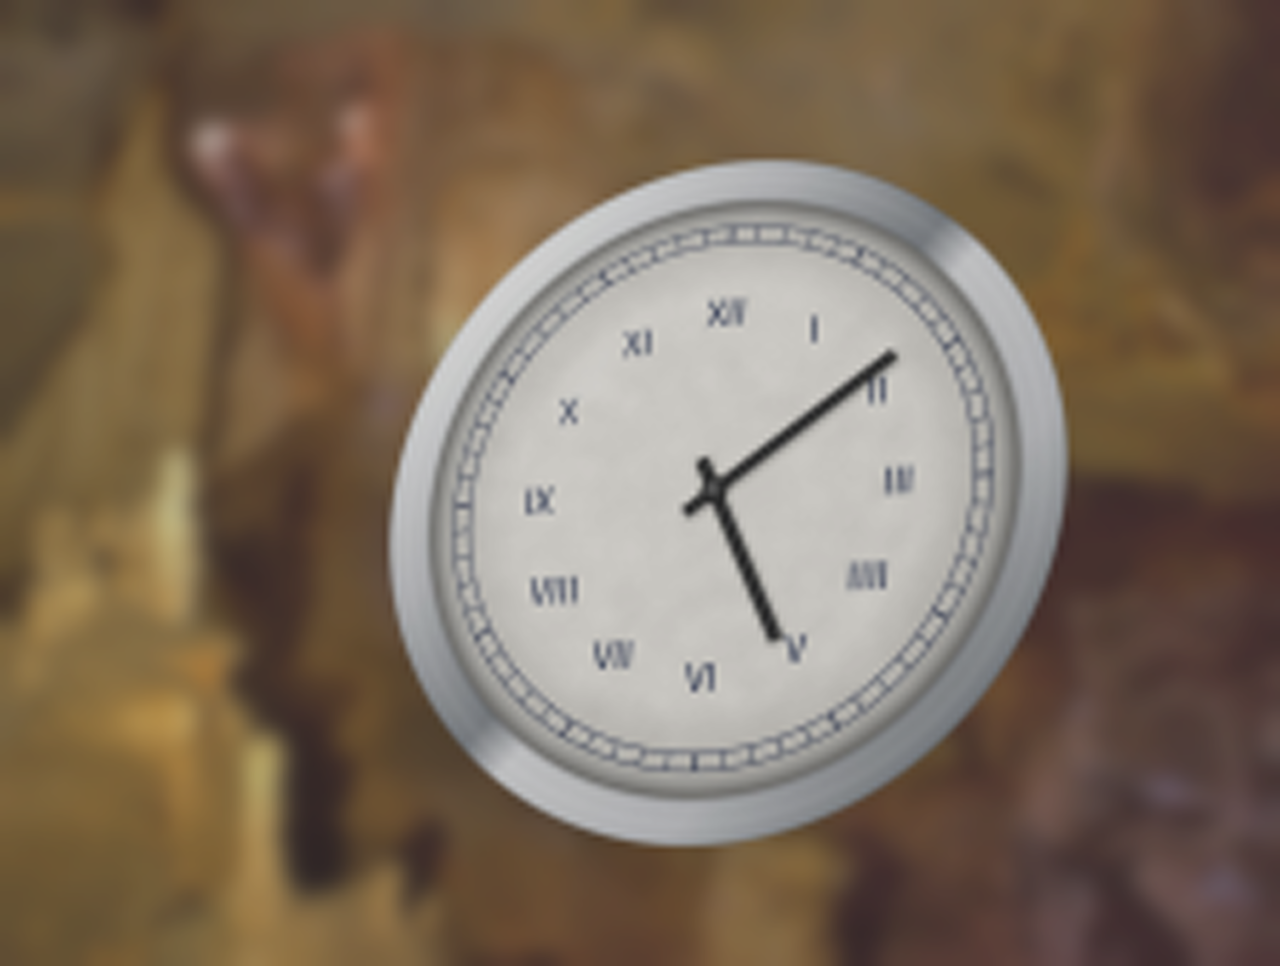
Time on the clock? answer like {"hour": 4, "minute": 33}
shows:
{"hour": 5, "minute": 9}
